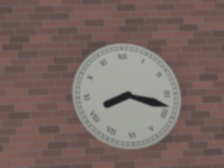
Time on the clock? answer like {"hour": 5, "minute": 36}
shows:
{"hour": 8, "minute": 18}
